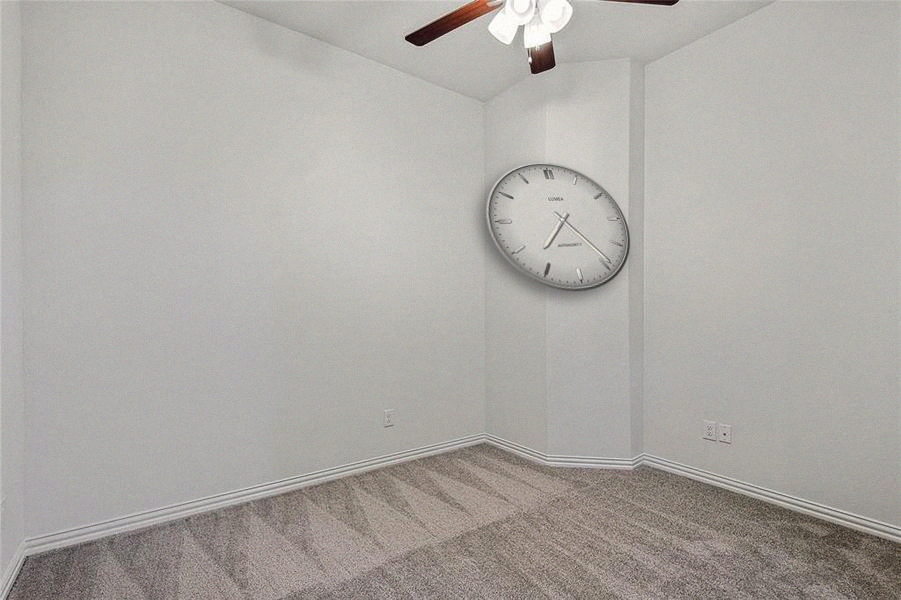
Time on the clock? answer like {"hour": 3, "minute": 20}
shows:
{"hour": 7, "minute": 24}
